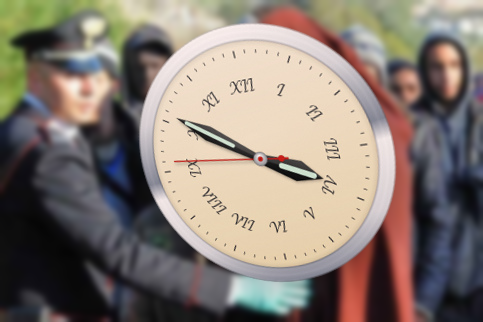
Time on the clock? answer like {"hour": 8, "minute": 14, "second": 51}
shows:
{"hour": 3, "minute": 50, "second": 46}
